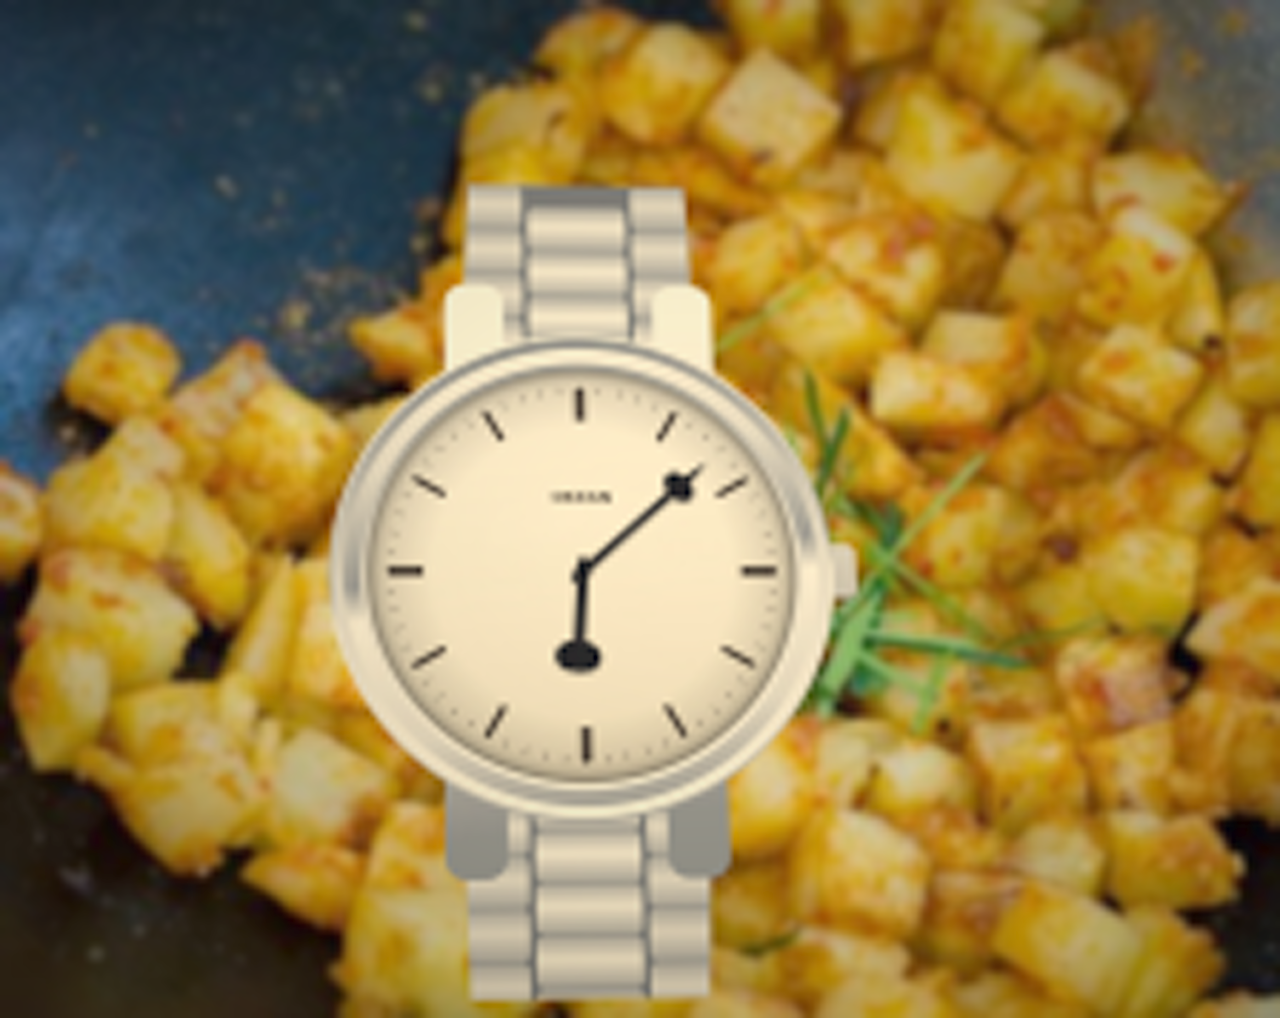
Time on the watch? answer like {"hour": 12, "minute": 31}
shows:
{"hour": 6, "minute": 8}
